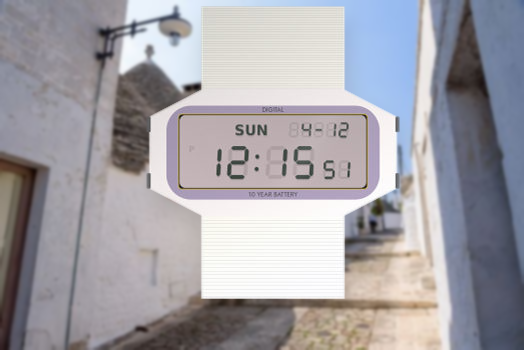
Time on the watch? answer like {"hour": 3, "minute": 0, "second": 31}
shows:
{"hour": 12, "minute": 15, "second": 51}
